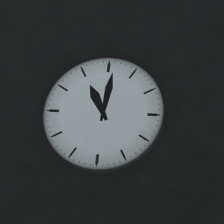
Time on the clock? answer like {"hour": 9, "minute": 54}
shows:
{"hour": 11, "minute": 1}
